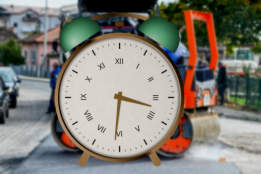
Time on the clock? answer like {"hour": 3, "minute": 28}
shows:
{"hour": 3, "minute": 31}
